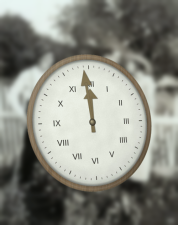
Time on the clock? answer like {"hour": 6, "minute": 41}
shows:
{"hour": 11, "minute": 59}
